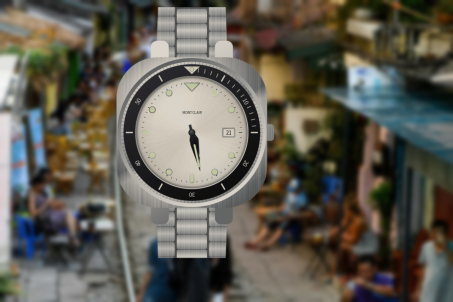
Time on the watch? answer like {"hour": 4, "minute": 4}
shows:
{"hour": 5, "minute": 28}
